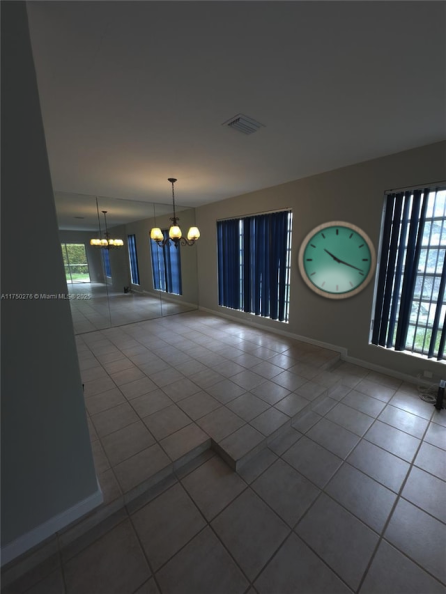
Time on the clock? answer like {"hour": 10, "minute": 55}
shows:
{"hour": 10, "minute": 19}
